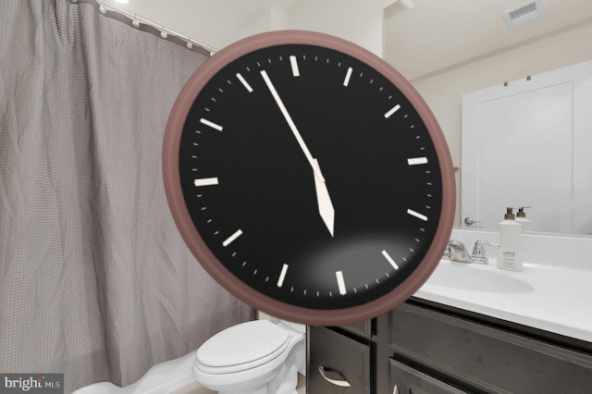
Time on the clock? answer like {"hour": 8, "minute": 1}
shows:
{"hour": 5, "minute": 57}
